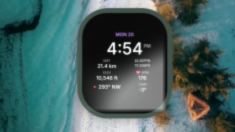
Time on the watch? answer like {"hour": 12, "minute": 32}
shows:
{"hour": 4, "minute": 54}
